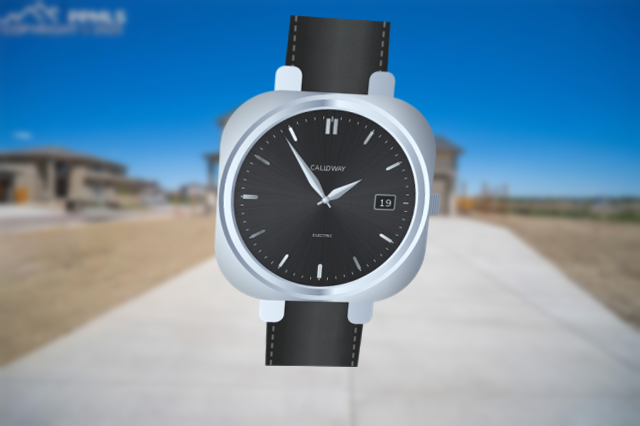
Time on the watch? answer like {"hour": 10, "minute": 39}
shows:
{"hour": 1, "minute": 54}
